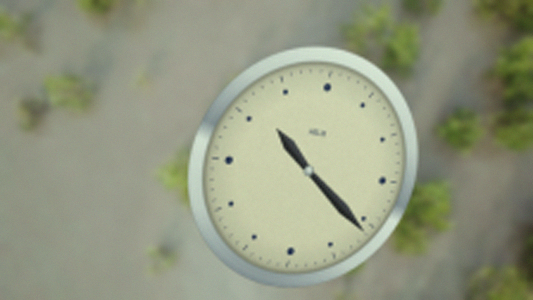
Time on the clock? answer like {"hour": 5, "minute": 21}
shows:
{"hour": 10, "minute": 21}
